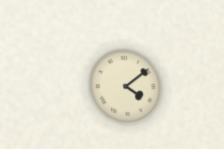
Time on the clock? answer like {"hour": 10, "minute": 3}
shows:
{"hour": 4, "minute": 9}
